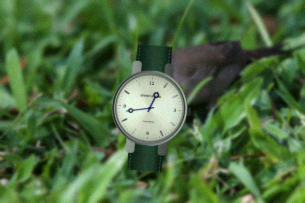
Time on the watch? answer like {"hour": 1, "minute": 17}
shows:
{"hour": 12, "minute": 43}
